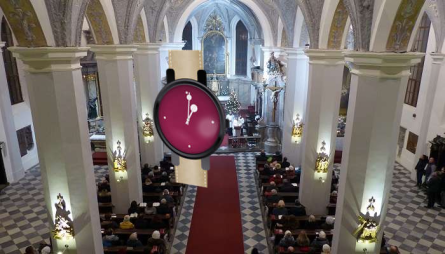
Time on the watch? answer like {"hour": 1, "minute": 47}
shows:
{"hour": 1, "minute": 1}
